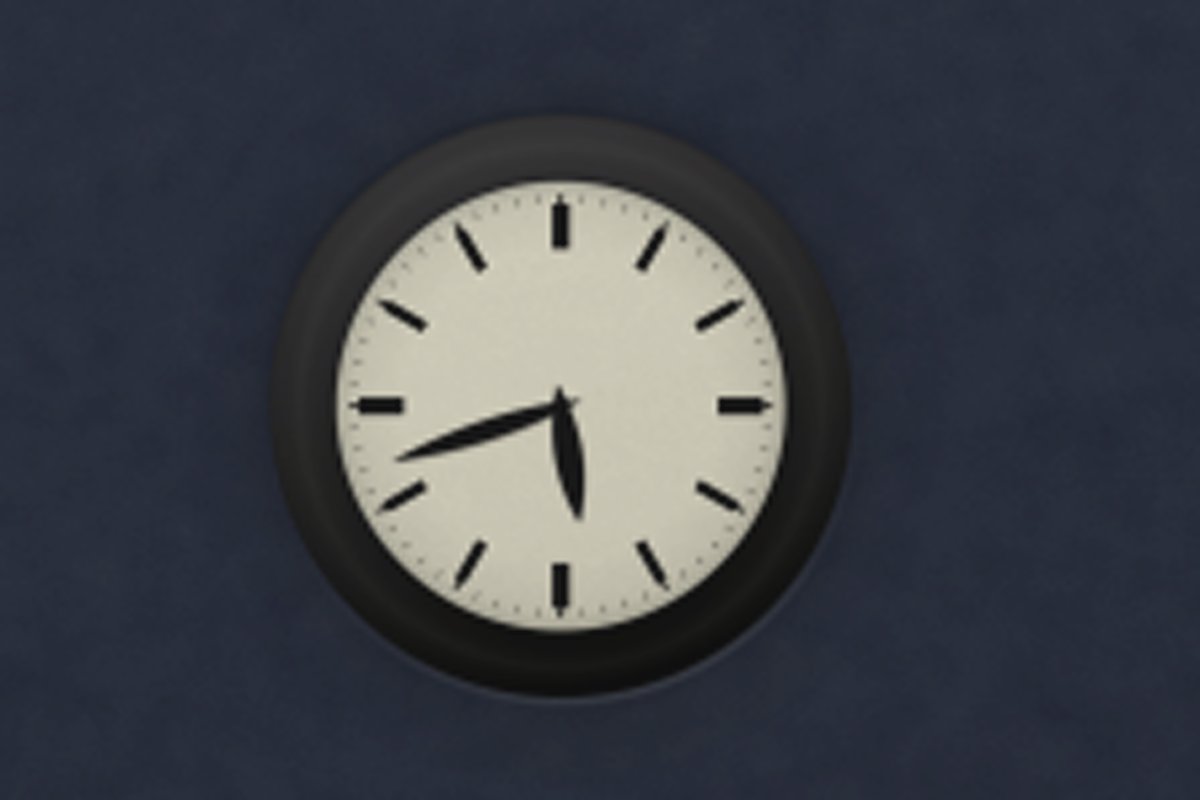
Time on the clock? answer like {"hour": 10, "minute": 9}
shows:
{"hour": 5, "minute": 42}
